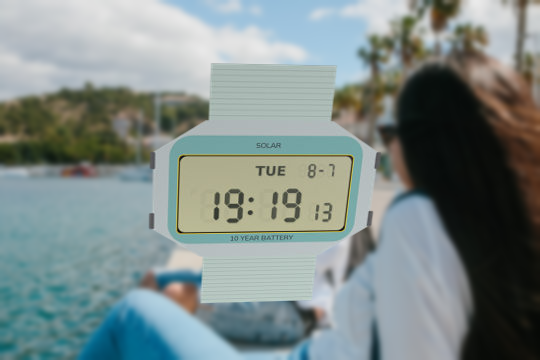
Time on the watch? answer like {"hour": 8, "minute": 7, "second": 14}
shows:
{"hour": 19, "minute": 19, "second": 13}
